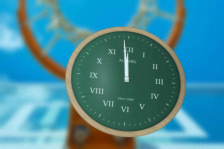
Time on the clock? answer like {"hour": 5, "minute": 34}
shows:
{"hour": 11, "minute": 59}
